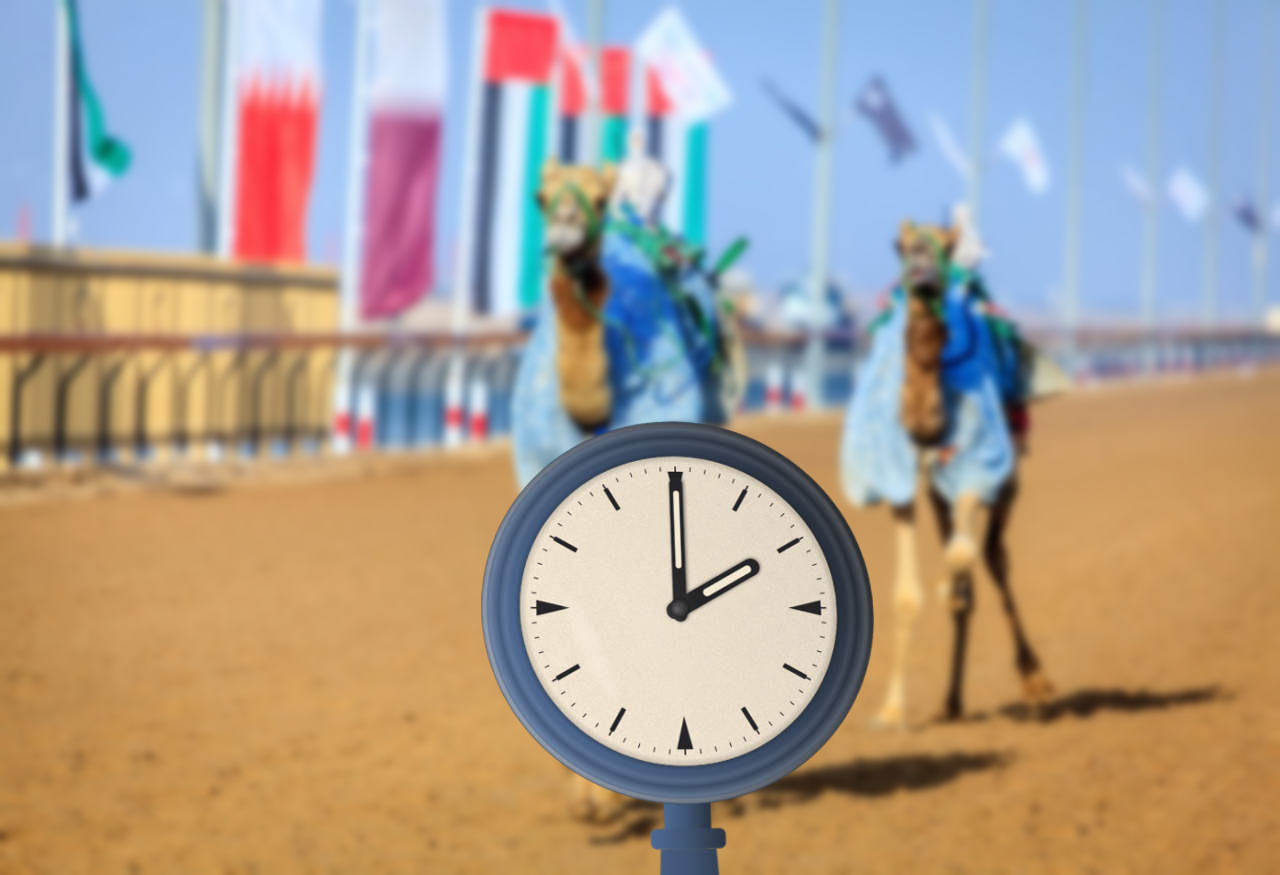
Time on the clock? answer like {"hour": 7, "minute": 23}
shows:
{"hour": 2, "minute": 0}
